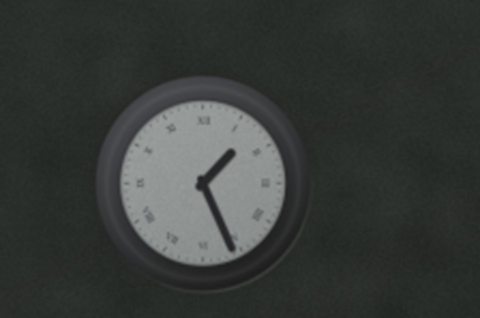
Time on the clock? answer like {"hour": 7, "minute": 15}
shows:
{"hour": 1, "minute": 26}
